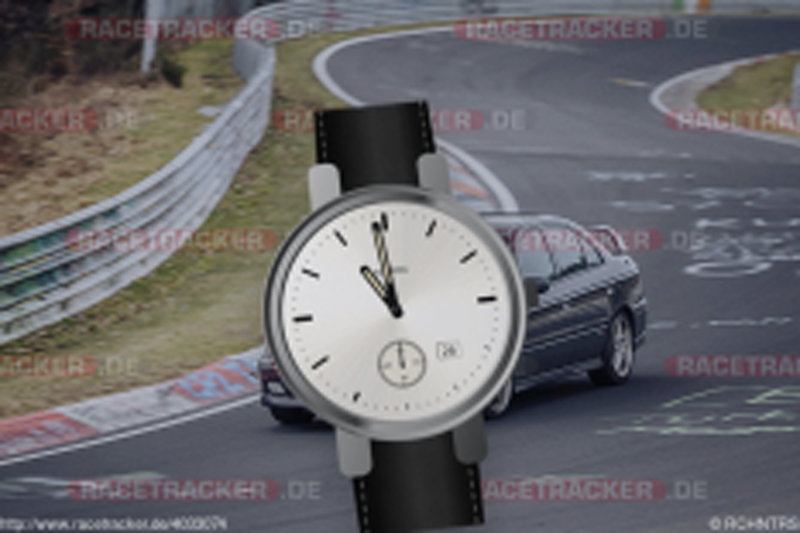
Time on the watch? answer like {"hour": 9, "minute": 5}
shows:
{"hour": 10, "minute": 59}
